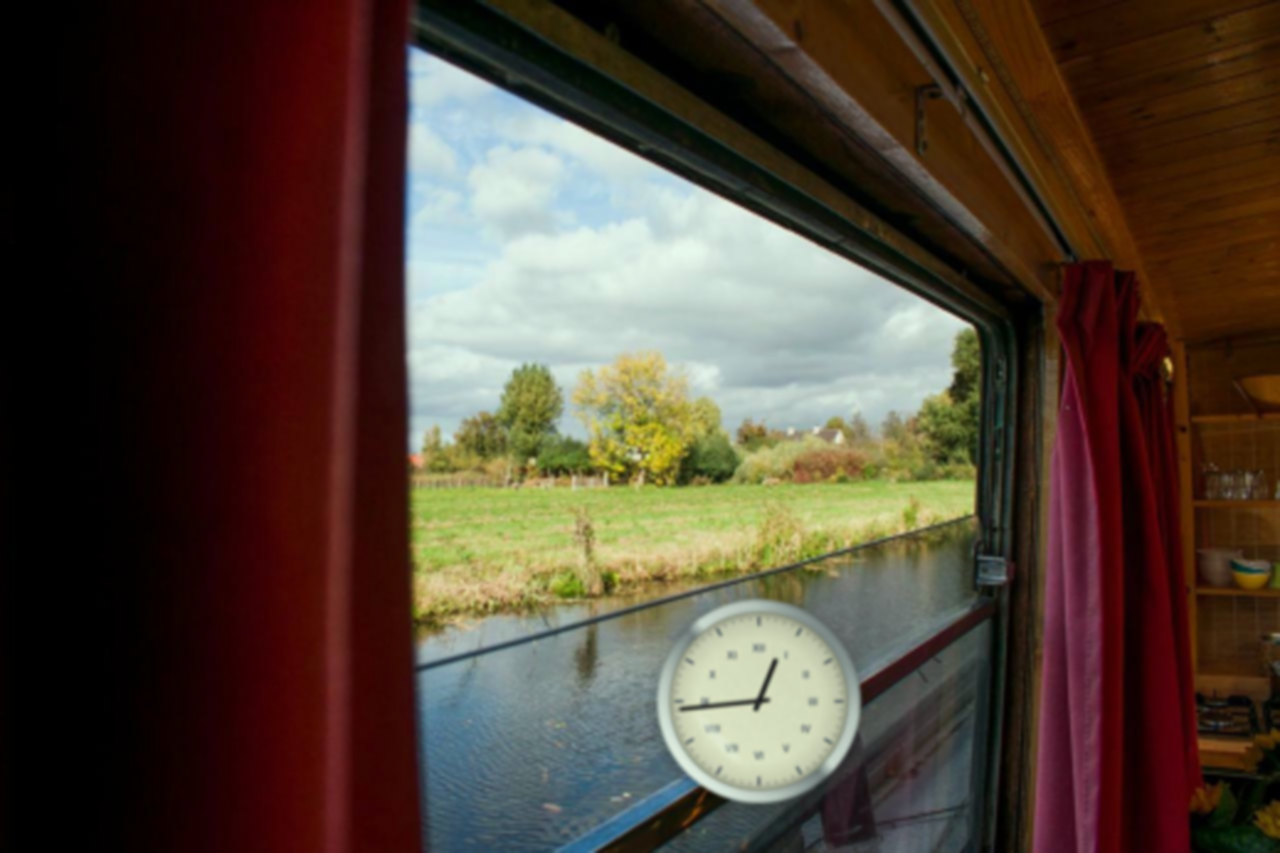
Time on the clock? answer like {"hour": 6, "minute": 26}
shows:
{"hour": 12, "minute": 44}
